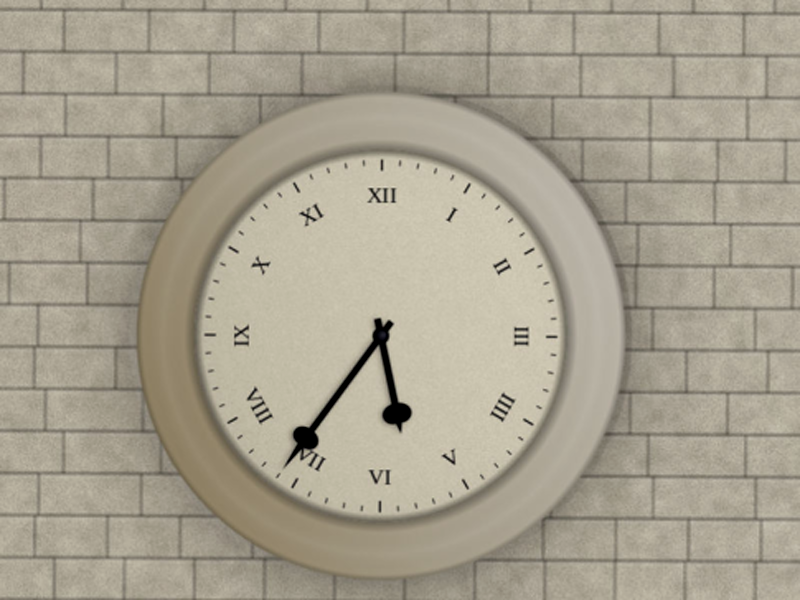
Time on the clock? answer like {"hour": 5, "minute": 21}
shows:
{"hour": 5, "minute": 36}
